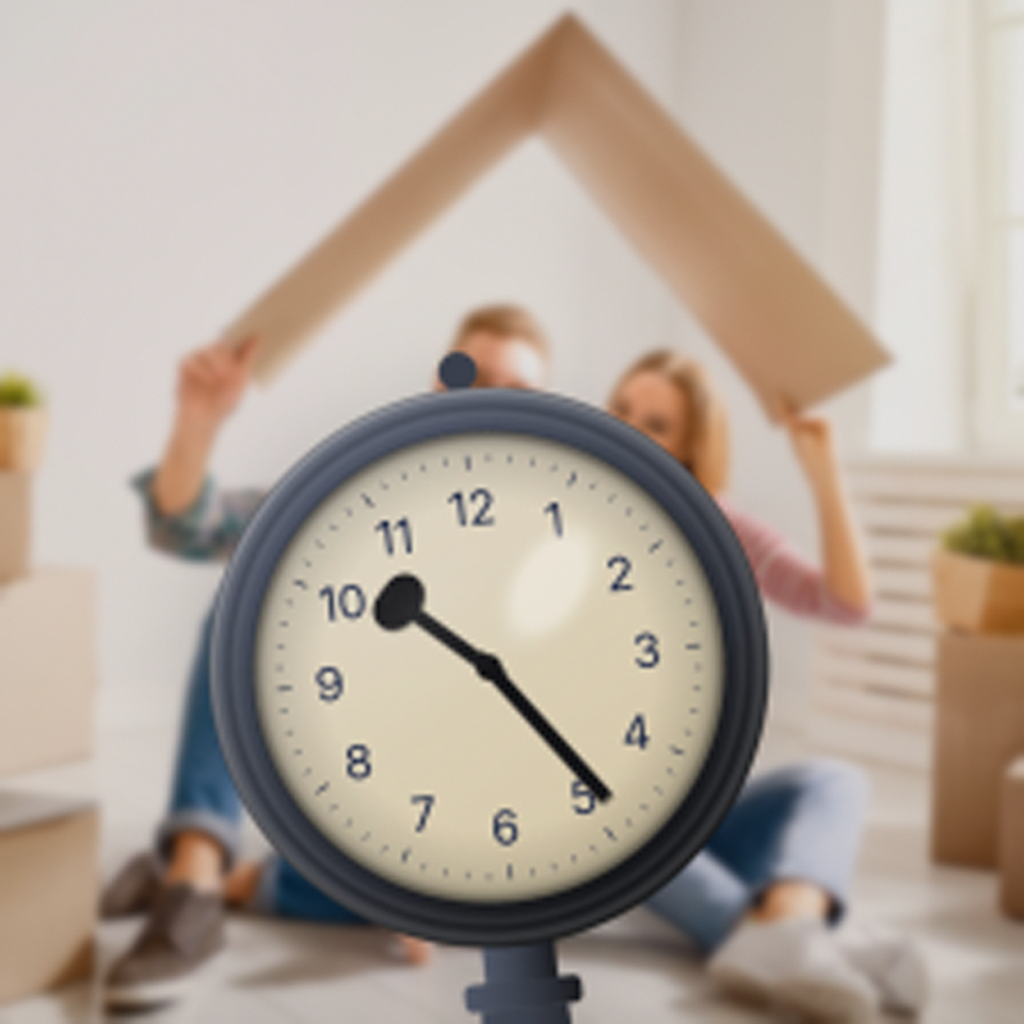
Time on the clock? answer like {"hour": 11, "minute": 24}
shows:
{"hour": 10, "minute": 24}
